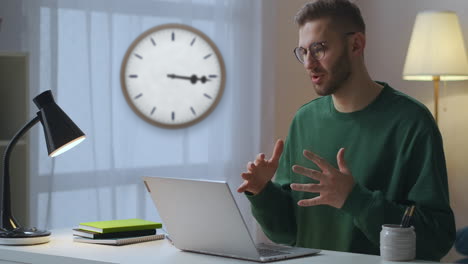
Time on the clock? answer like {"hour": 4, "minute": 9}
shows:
{"hour": 3, "minute": 16}
